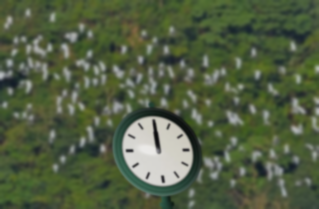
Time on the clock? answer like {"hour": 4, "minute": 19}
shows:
{"hour": 12, "minute": 0}
